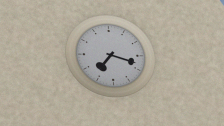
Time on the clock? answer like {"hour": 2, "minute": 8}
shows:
{"hour": 7, "minute": 18}
